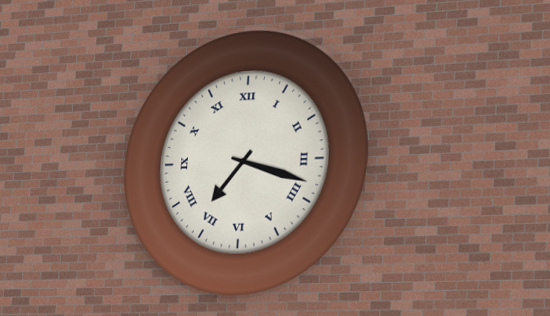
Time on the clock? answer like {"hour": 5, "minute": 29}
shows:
{"hour": 7, "minute": 18}
